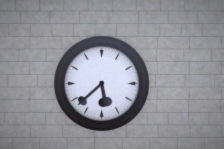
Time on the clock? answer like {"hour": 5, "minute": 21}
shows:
{"hour": 5, "minute": 38}
